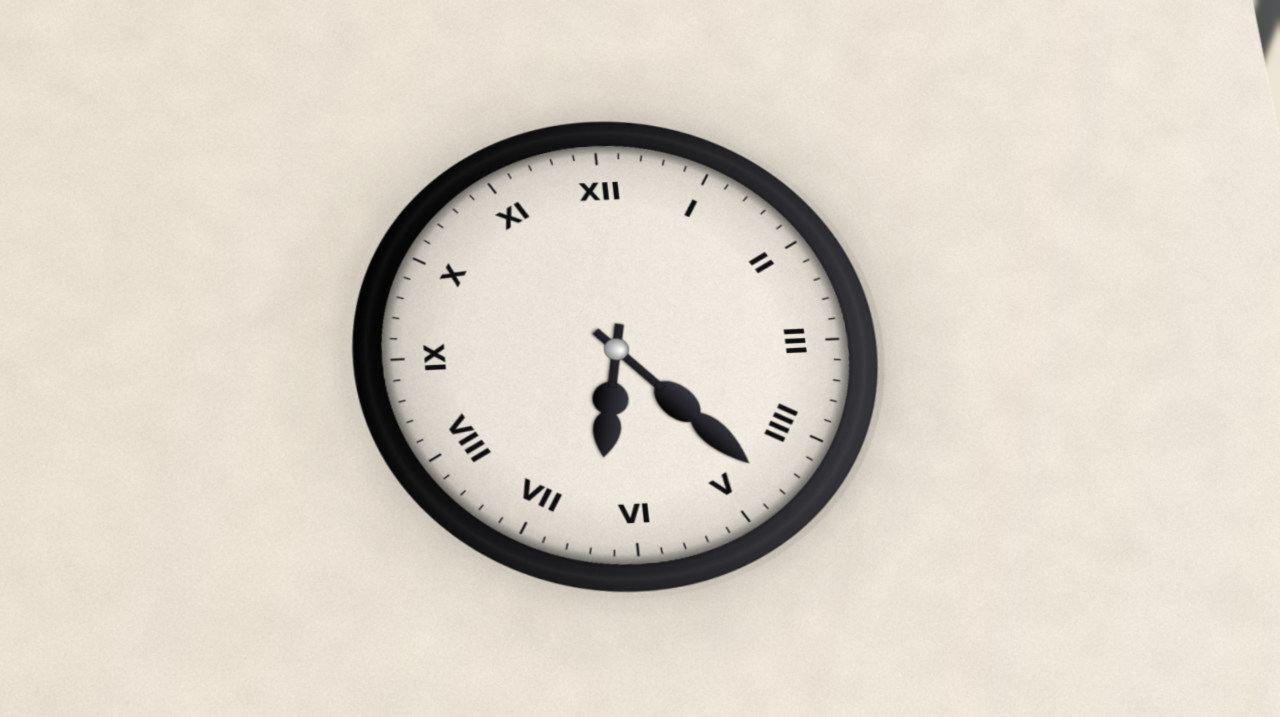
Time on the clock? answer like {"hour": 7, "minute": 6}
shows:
{"hour": 6, "minute": 23}
